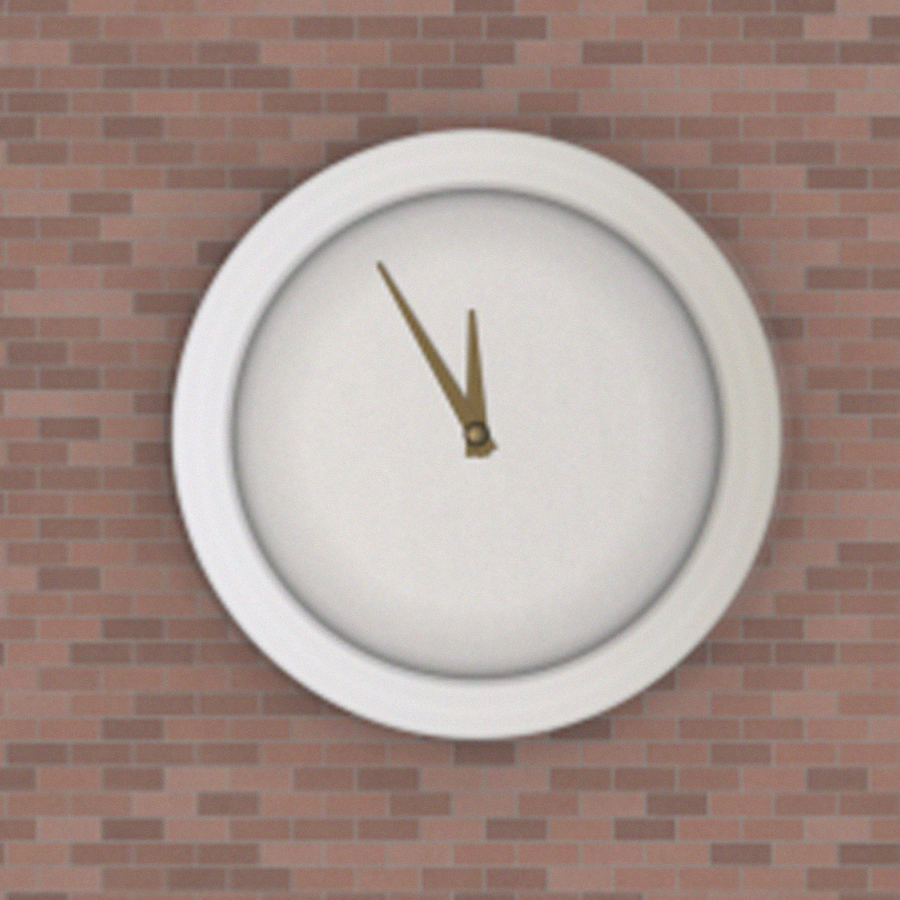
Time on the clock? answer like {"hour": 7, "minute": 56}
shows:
{"hour": 11, "minute": 55}
